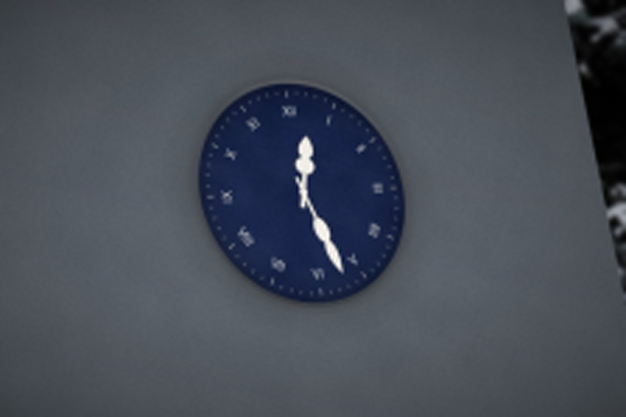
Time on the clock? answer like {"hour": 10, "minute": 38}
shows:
{"hour": 12, "minute": 27}
